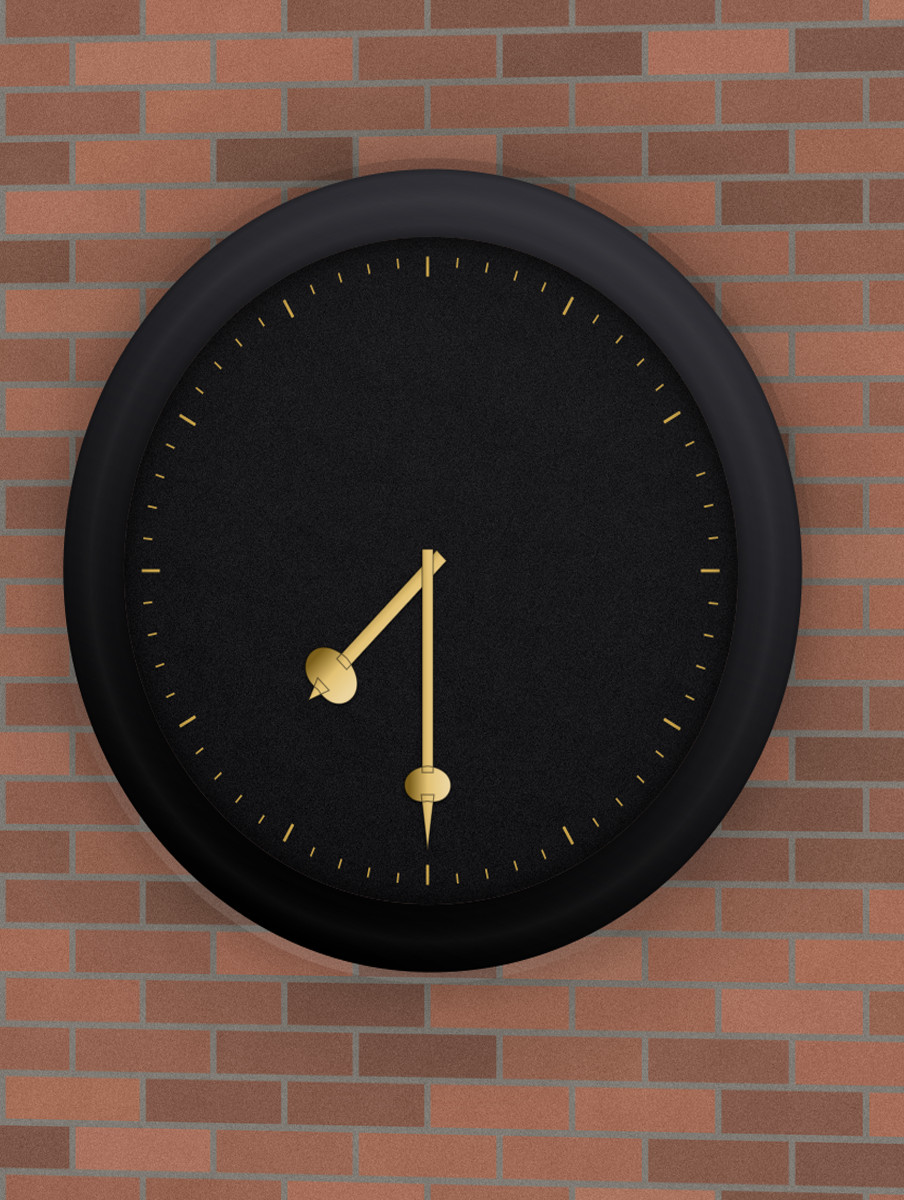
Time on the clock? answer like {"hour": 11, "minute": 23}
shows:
{"hour": 7, "minute": 30}
